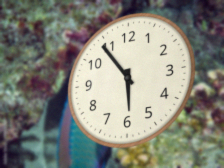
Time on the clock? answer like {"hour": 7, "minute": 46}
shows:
{"hour": 5, "minute": 54}
